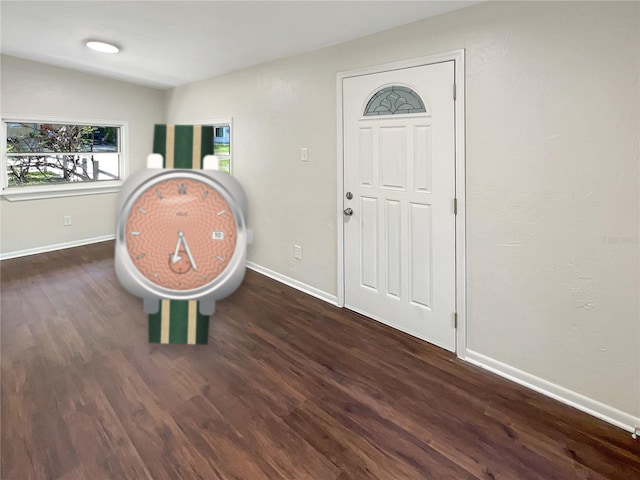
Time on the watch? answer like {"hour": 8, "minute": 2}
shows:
{"hour": 6, "minute": 26}
